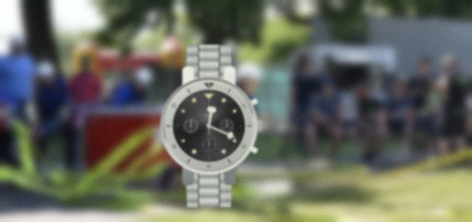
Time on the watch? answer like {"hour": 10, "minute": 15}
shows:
{"hour": 12, "minute": 19}
